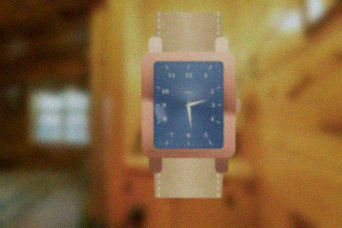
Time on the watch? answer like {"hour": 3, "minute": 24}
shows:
{"hour": 2, "minute": 29}
